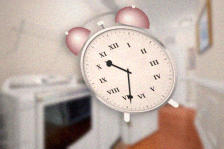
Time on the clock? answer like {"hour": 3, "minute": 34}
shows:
{"hour": 10, "minute": 34}
